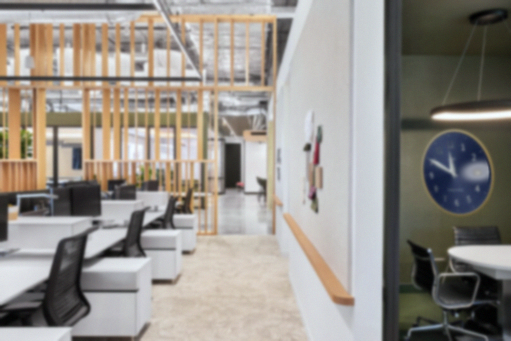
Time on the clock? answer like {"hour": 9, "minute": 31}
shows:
{"hour": 11, "minute": 50}
